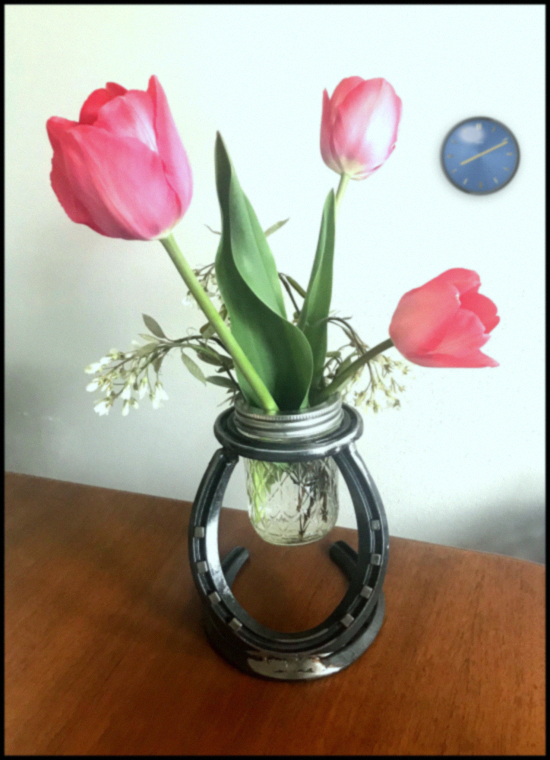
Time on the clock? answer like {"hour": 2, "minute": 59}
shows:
{"hour": 8, "minute": 11}
